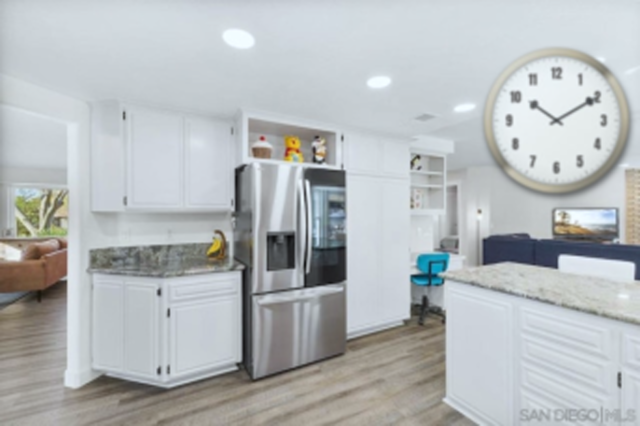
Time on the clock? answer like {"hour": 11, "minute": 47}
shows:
{"hour": 10, "minute": 10}
